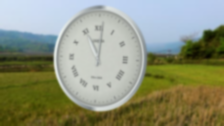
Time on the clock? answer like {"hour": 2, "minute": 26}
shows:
{"hour": 11, "minute": 1}
